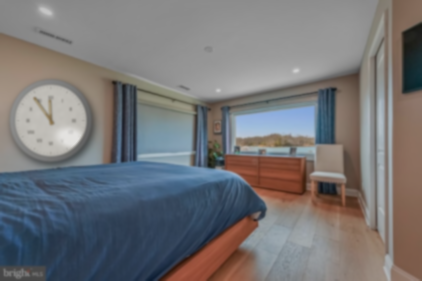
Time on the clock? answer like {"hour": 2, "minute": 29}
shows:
{"hour": 11, "minute": 54}
